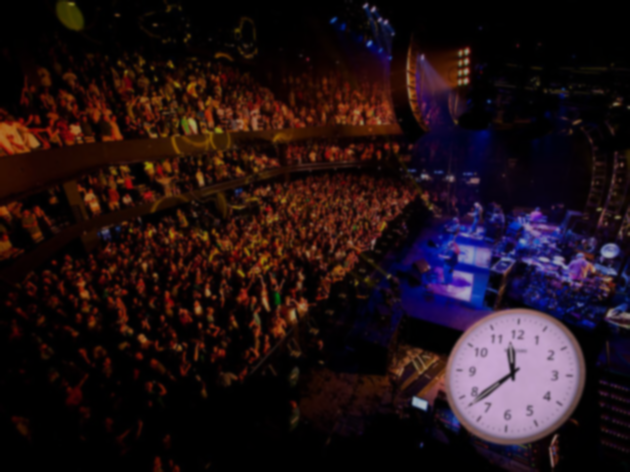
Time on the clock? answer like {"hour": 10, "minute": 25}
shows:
{"hour": 11, "minute": 38}
